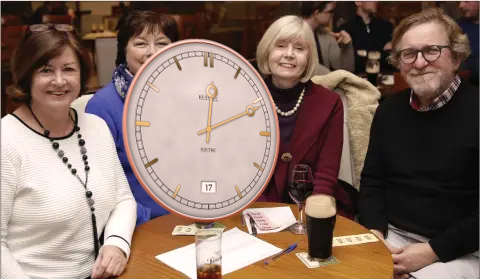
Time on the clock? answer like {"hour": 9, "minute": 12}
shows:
{"hour": 12, "minute": 11}
